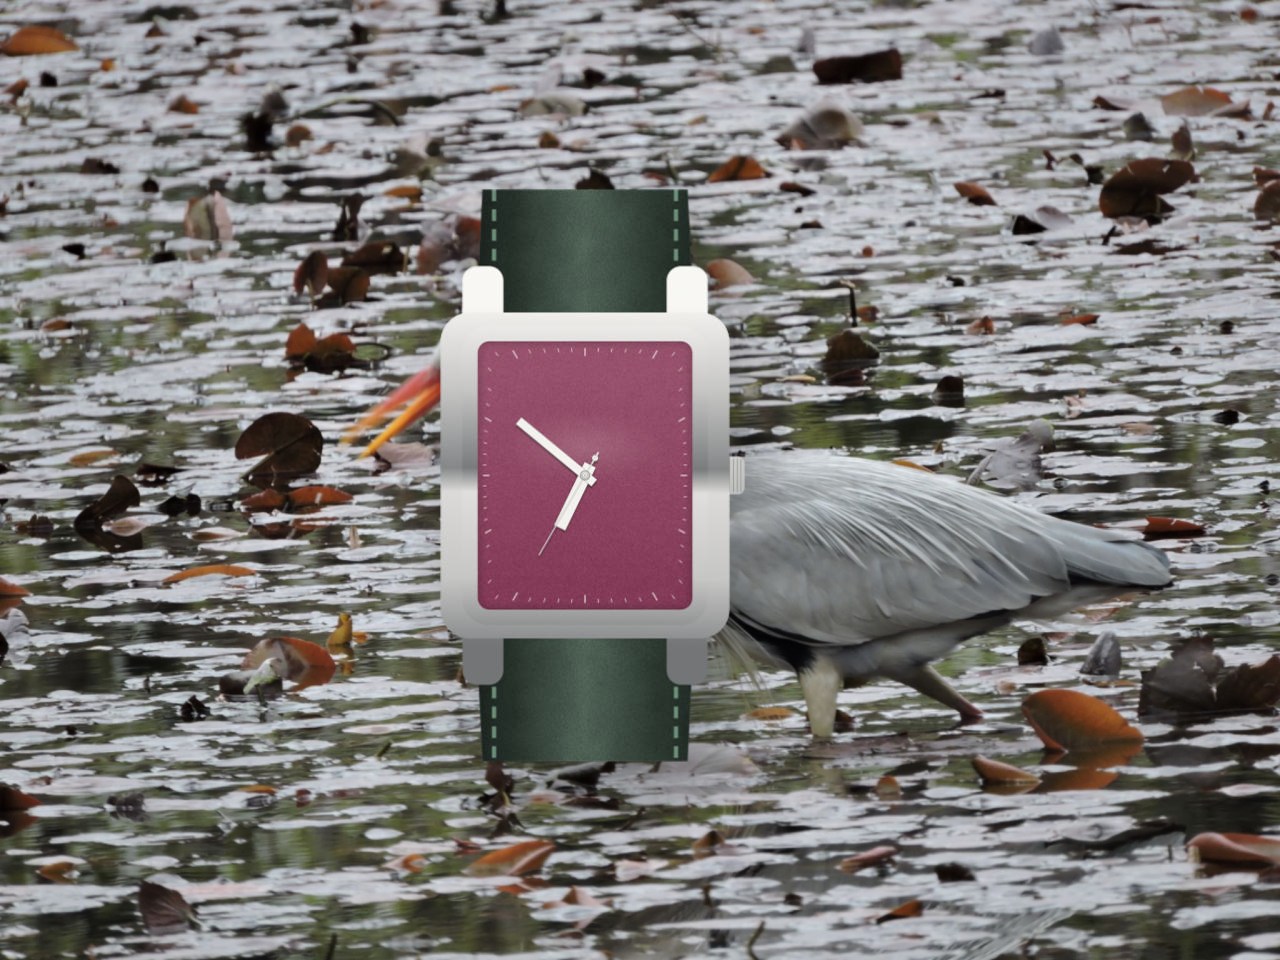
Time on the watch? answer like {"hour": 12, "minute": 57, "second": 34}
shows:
{"hour": 6, "minute": 51, "second": 35}
